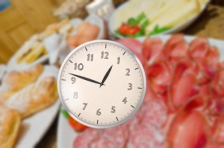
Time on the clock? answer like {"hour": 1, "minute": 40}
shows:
{"hour": 12, "minute": 47}
